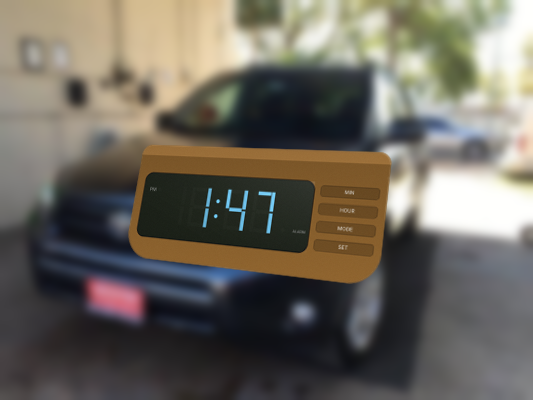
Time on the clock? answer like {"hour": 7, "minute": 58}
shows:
{"hour": 1, "minute": 47}
